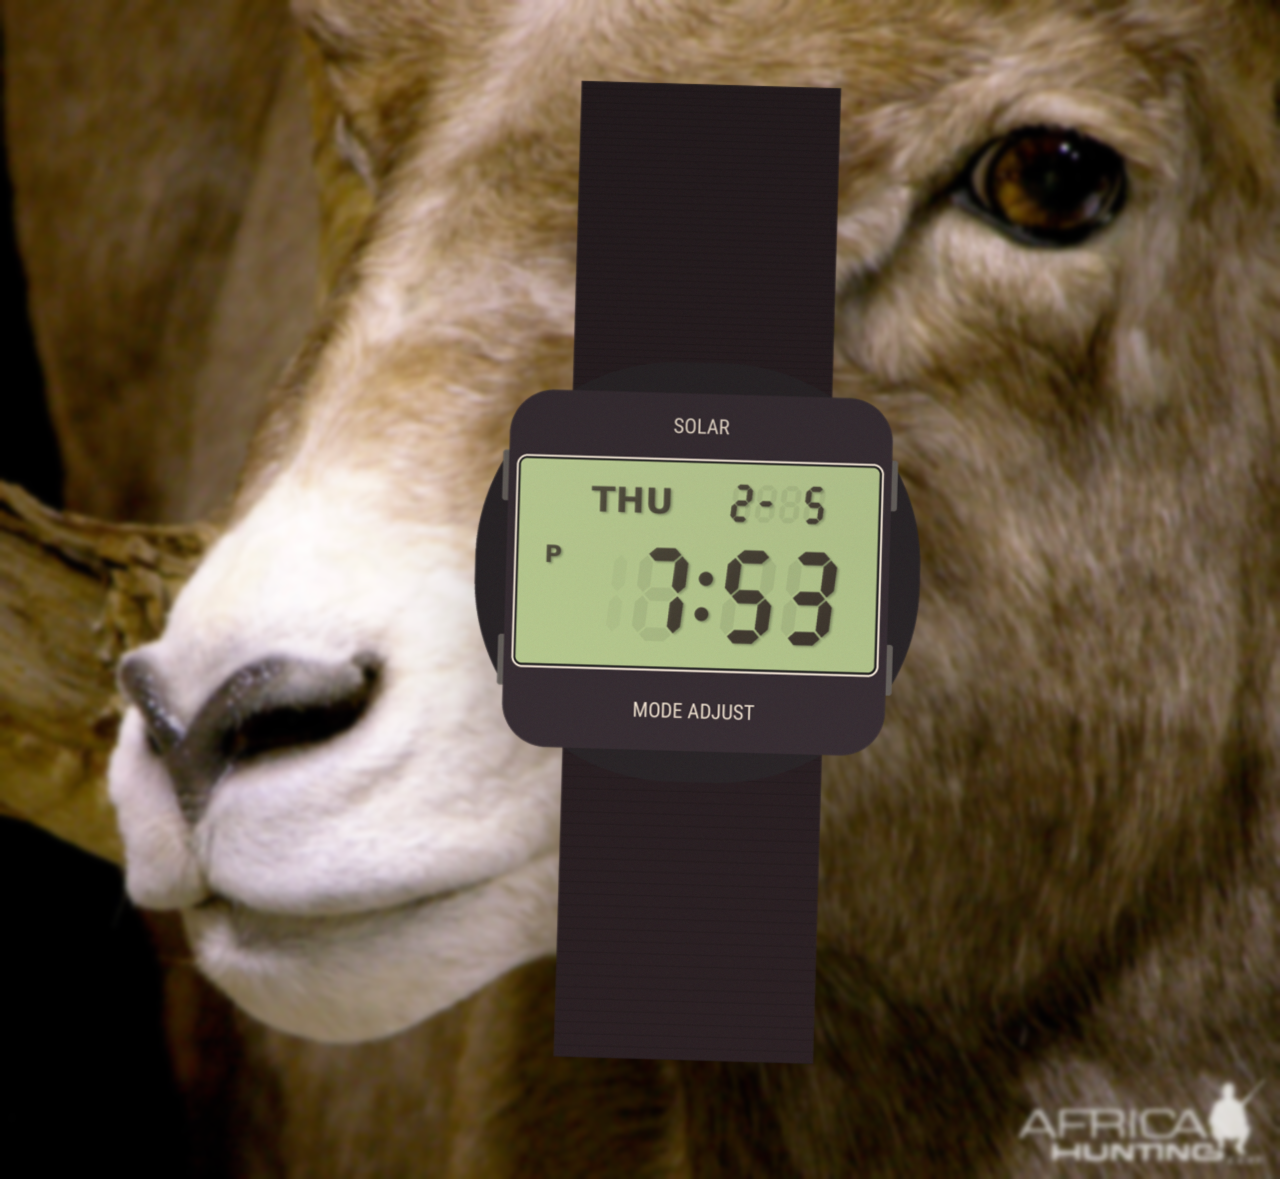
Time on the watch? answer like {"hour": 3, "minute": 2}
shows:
{"hour": 7, "minute": 53}
